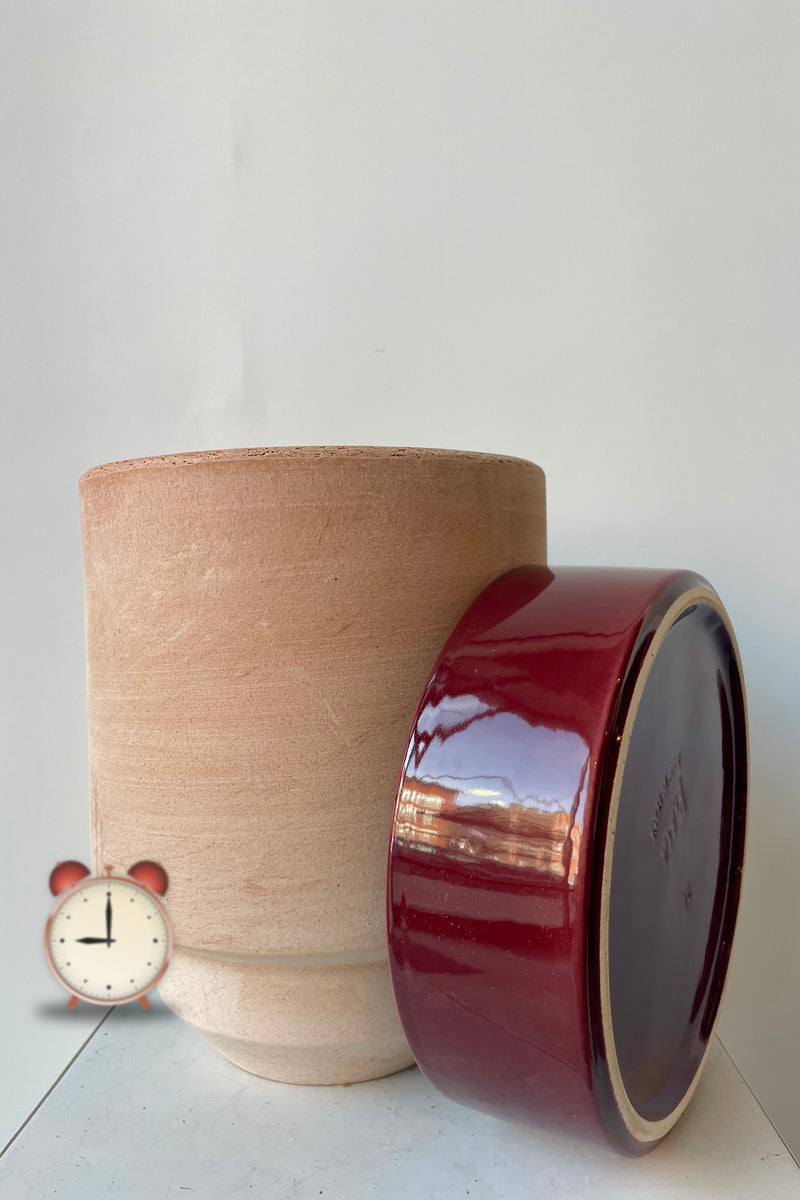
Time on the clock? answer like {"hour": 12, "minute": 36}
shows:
{"hour": 9, "minute": 0}
